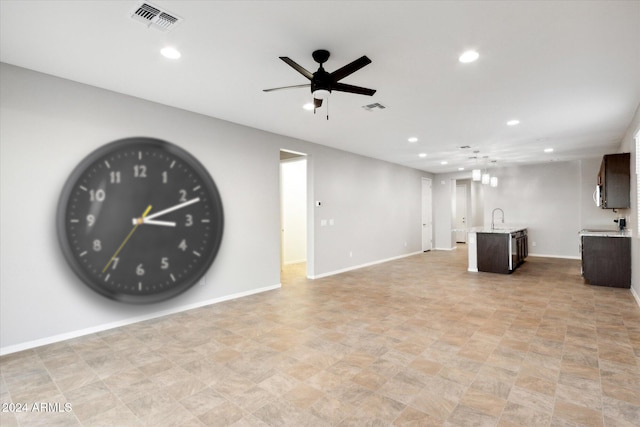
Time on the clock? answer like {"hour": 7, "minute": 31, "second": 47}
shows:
{"hour": 3, "minute": 11, "second": 36}
